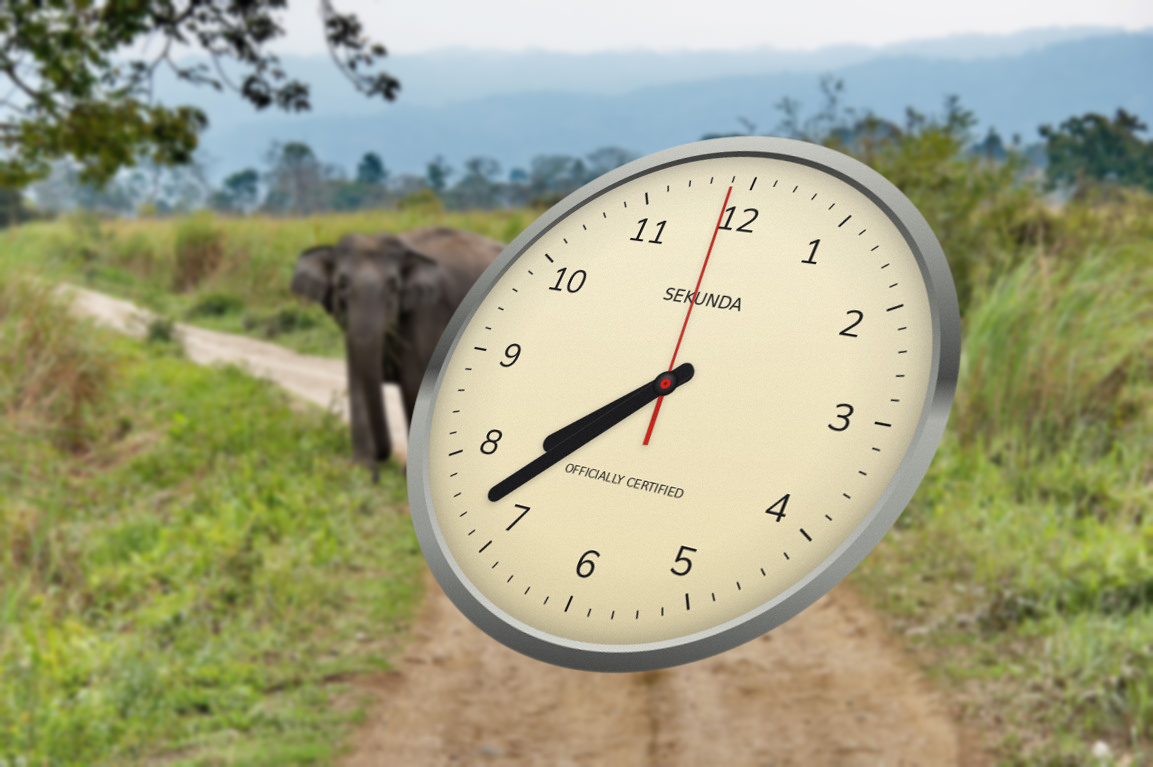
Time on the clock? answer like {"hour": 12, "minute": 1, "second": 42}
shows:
{"hour": 7, "minute": 36, "second": 59}
